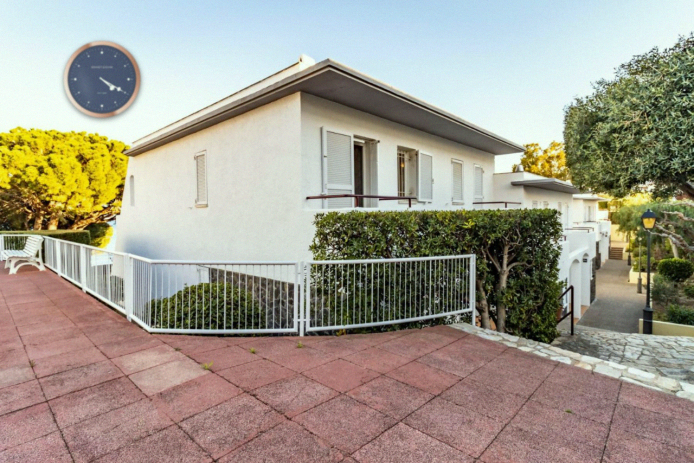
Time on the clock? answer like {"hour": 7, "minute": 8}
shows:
{"hour": 4, "minute": 20}
